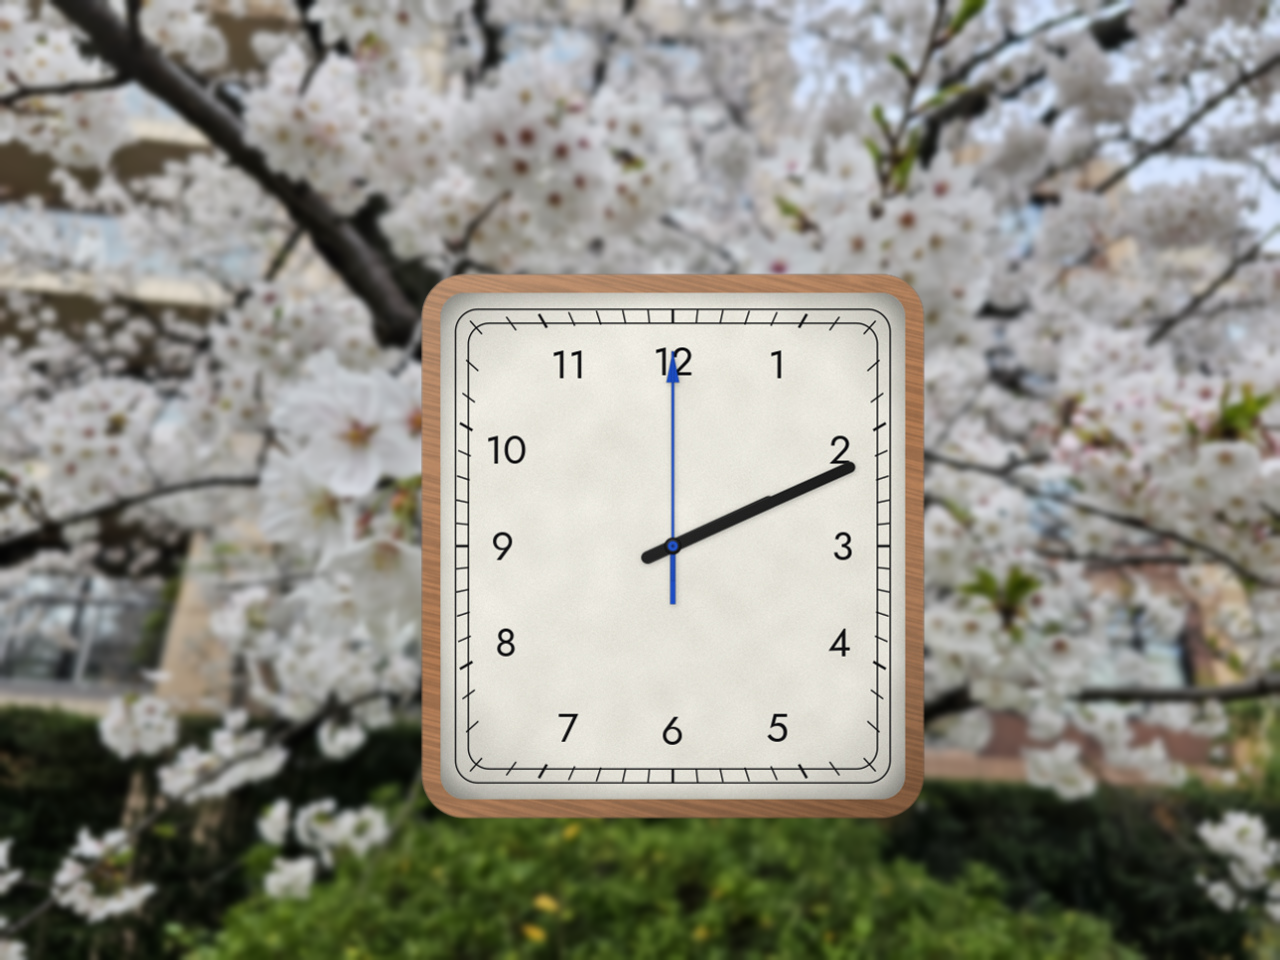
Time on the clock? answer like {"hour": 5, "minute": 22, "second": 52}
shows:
{"hour": 2, "minute": 11, "second": 0}
